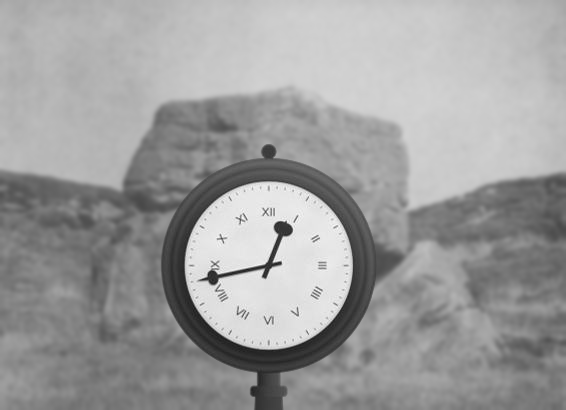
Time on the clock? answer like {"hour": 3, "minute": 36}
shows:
{"hour": 12, "minute": 43}
